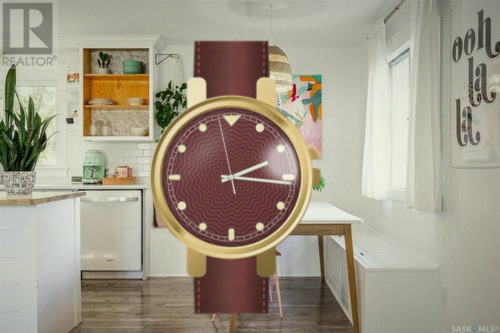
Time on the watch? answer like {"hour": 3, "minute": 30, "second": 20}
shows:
{"hour": 2, "minute": 15, "second": 58}
